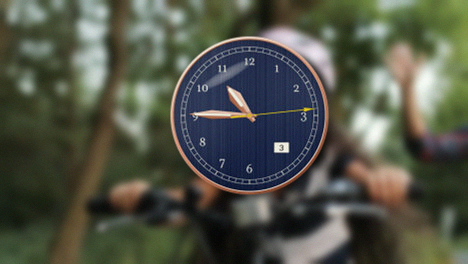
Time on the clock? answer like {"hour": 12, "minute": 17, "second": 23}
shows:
{"hour": 10, "minute": 45, "second": 14}
